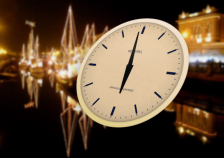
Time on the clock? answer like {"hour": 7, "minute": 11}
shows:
{"hour": 5, "minute": 59}
